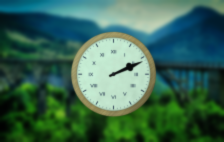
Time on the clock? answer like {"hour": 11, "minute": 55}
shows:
{"hour": 2, "minute": 11}
